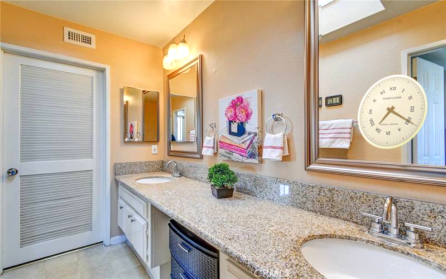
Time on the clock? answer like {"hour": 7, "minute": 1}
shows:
{"hour": 7, "minute": 20}
